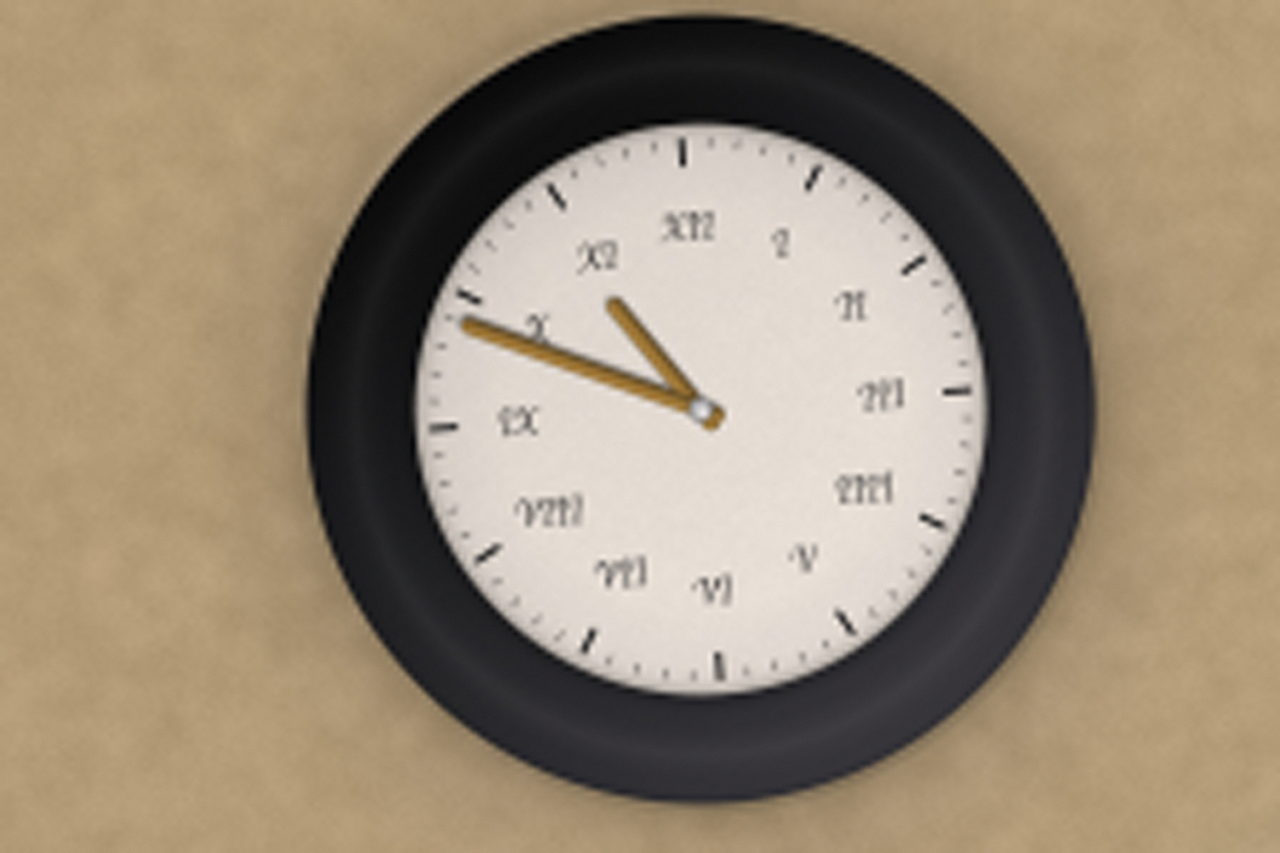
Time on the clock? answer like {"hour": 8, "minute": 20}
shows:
{"hour": 10, "minute": 49}
